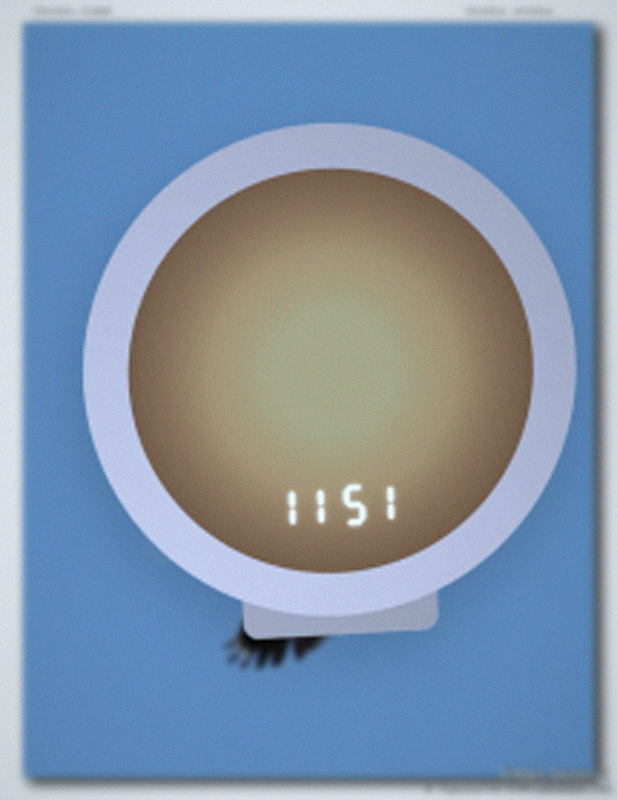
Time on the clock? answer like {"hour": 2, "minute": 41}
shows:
{"hour": 11, "minute": 51}
